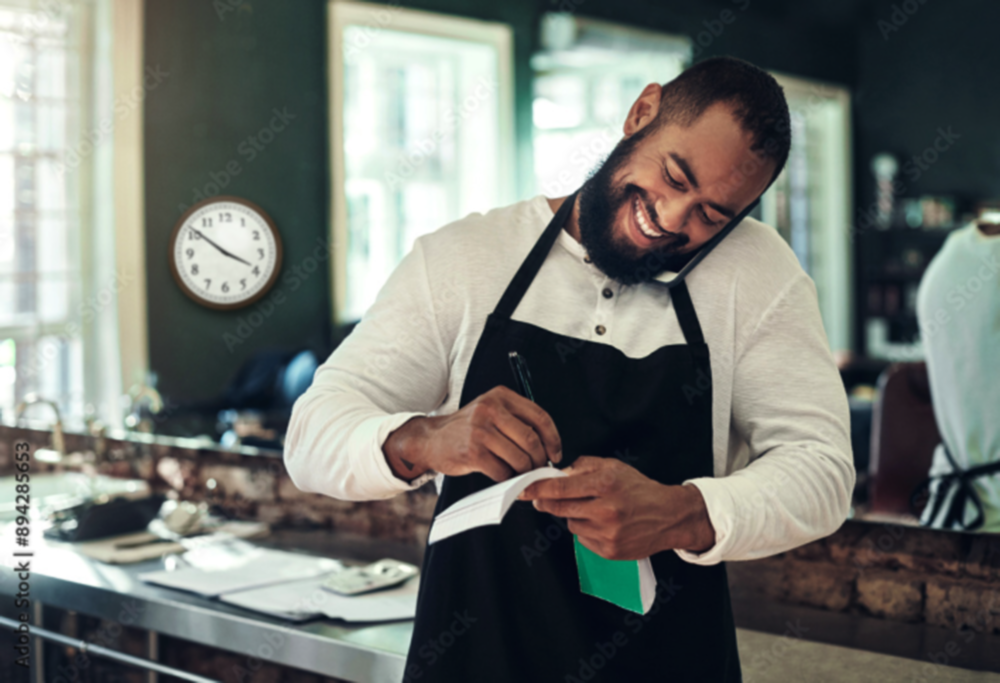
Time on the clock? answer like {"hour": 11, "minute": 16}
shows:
{"hour": 3, "minute": 51}
